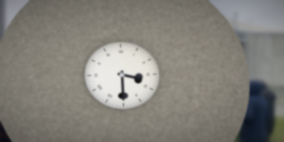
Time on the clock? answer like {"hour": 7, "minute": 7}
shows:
{"hour": 3, "minute": 30}
